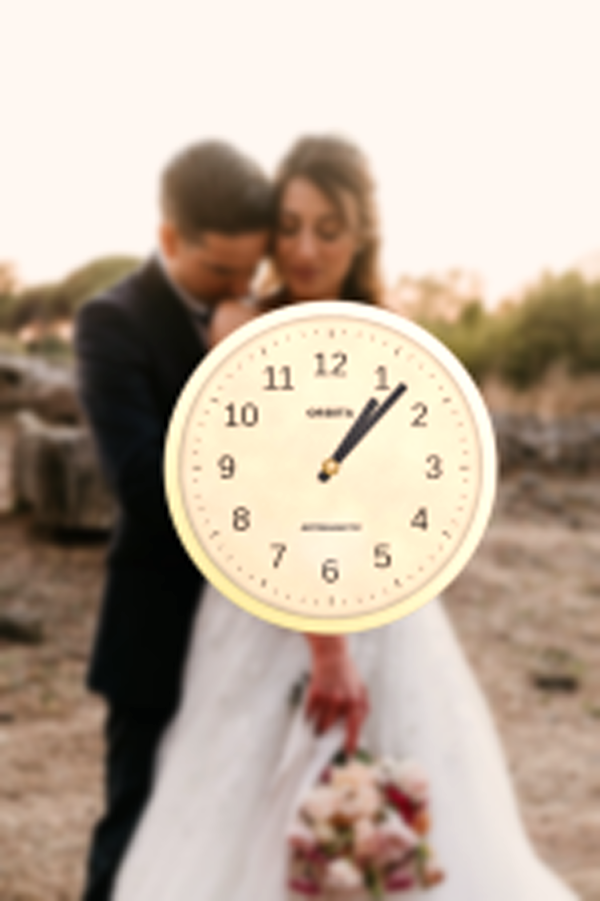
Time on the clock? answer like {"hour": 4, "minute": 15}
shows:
{"hour": 1, "minute": 7}
